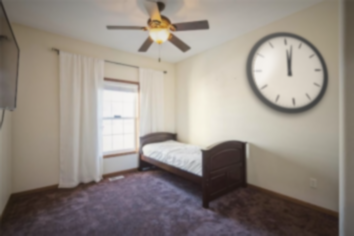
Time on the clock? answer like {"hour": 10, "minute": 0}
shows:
{"hour": 12, "minute": 2}
